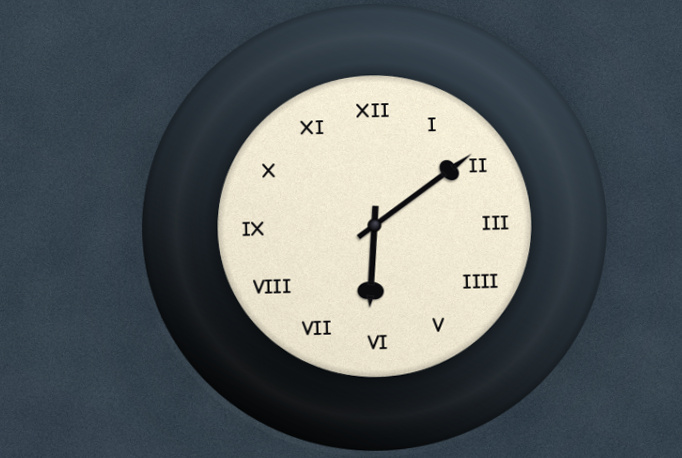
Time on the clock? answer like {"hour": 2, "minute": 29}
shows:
{"hour": 6, "minute": 9}
